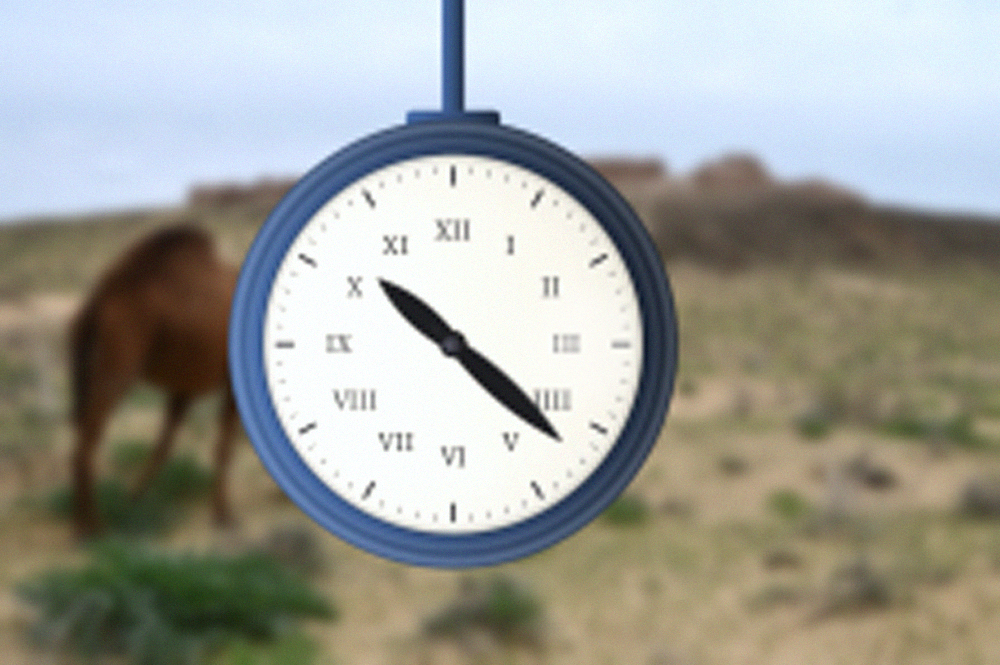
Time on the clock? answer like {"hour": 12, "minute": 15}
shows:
{"hour": 10, "minute": 22}
